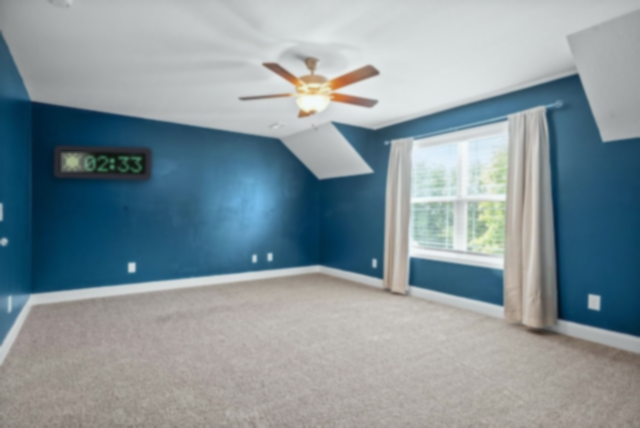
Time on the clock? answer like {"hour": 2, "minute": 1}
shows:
{"hour": 2, "minute": 33}
